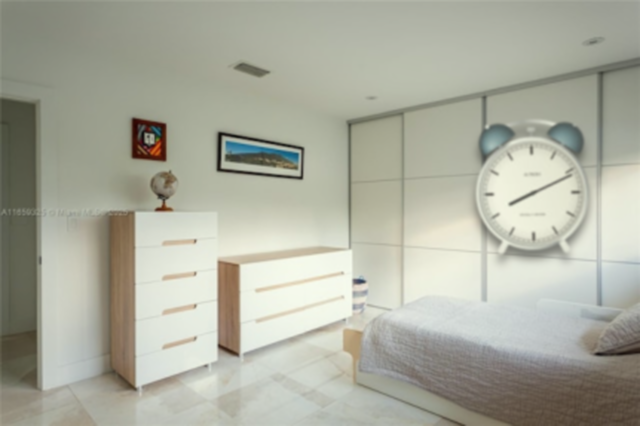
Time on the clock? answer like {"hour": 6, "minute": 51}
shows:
{"hour": 8, "minute": 11}
